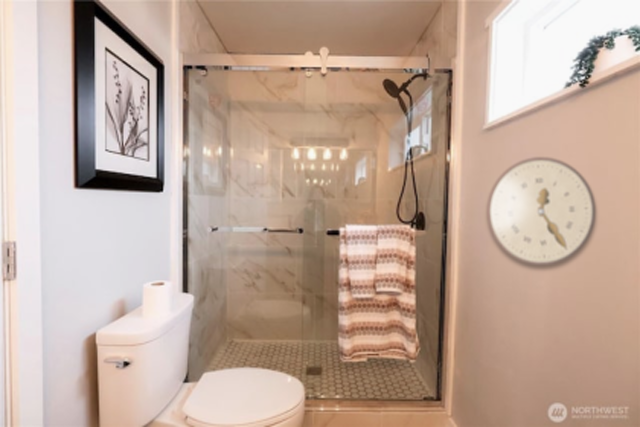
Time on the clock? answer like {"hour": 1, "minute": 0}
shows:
{"hour": 12, "minute": 25}
